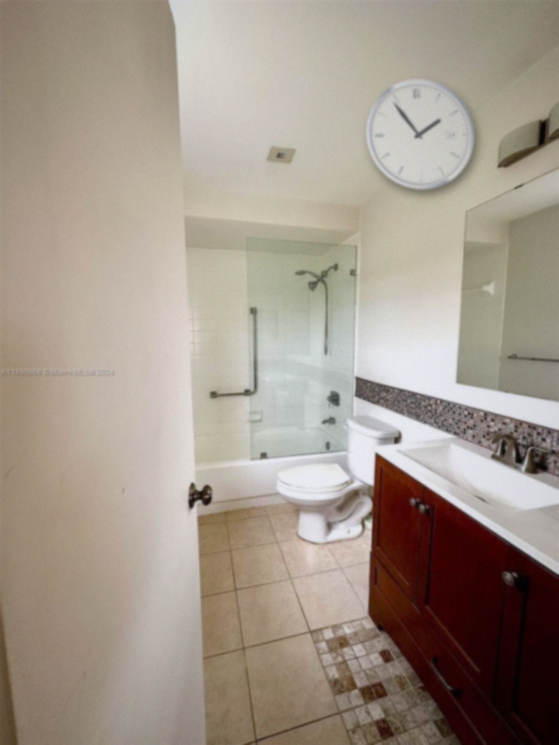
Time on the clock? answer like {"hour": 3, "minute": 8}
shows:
{"hour": 1, "minute": 54}
